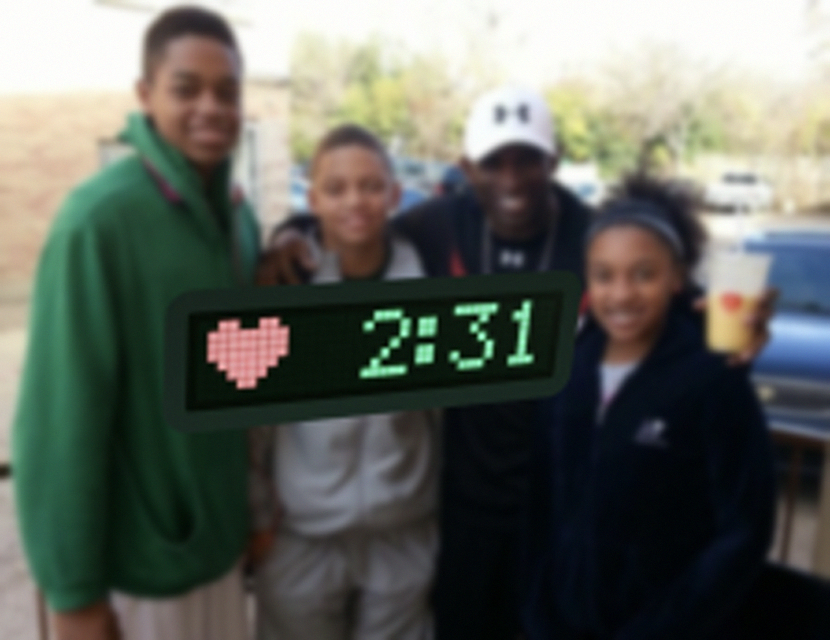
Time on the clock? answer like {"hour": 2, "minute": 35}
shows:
{"hour": 2, "minute": 31}
